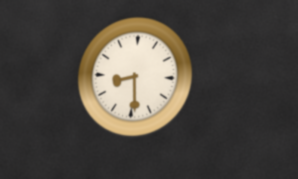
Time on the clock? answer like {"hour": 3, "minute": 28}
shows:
{"hour": 8, "minute": 29}
